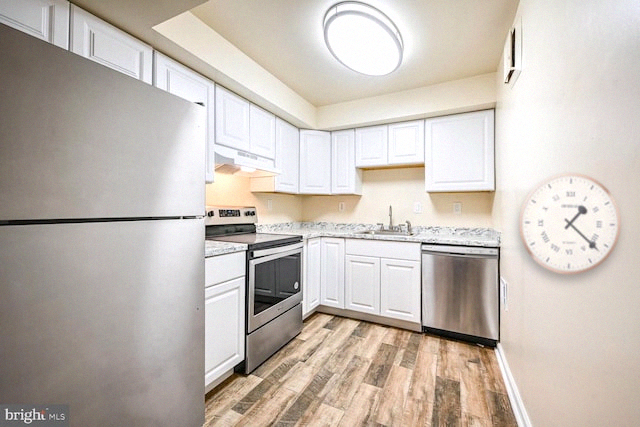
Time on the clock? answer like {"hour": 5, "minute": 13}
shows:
{"hour": 1, "minute": 22}
